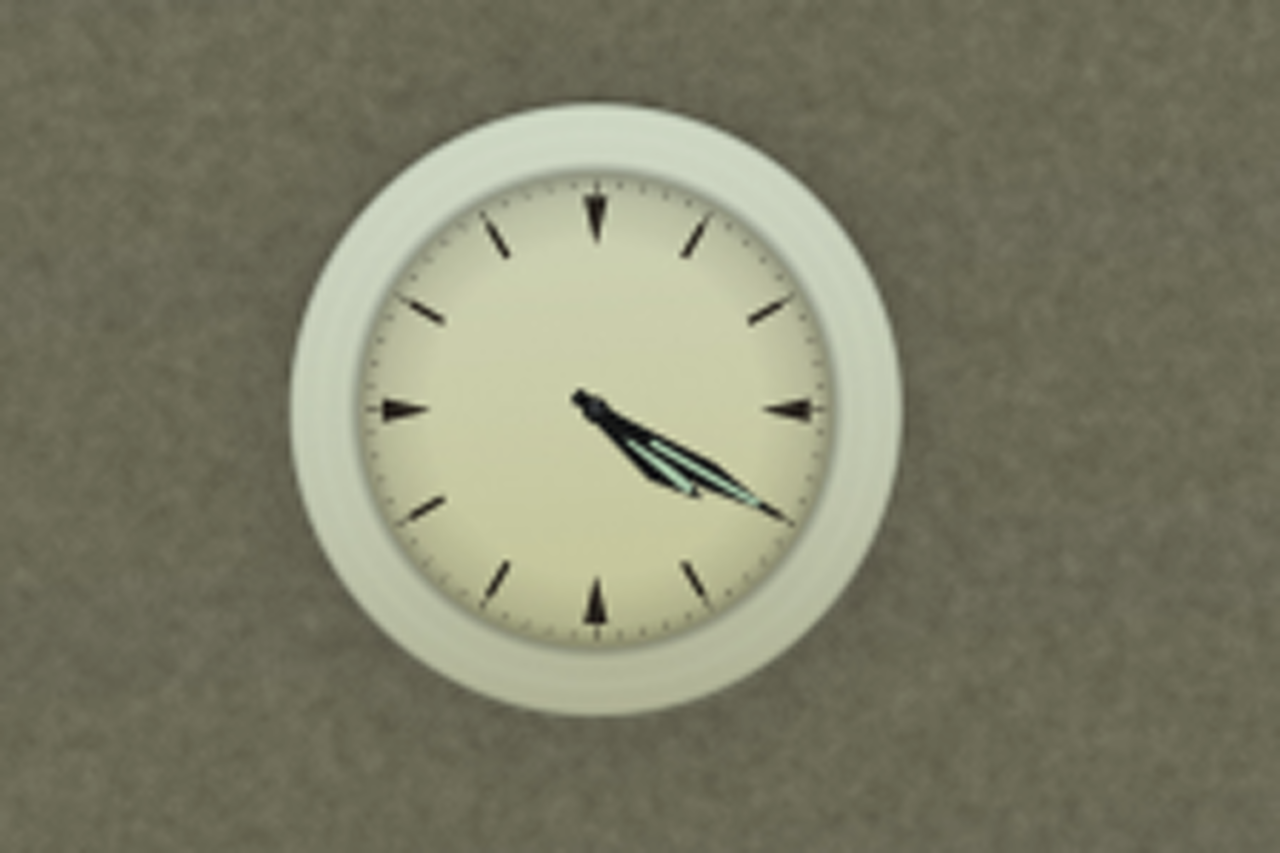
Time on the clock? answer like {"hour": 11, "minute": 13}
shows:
{"hour": 4, "minute": 20}
